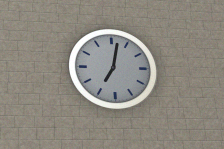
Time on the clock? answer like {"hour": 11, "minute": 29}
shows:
{"hour": 7, "minute": 2}
